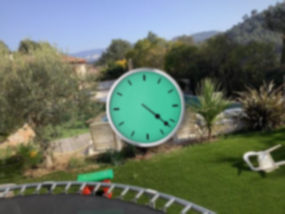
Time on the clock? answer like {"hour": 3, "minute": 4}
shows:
{"hour": 4, "minute": 22}
